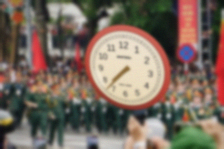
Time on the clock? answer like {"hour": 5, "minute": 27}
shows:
{"hour": 7, "minute": 37}
